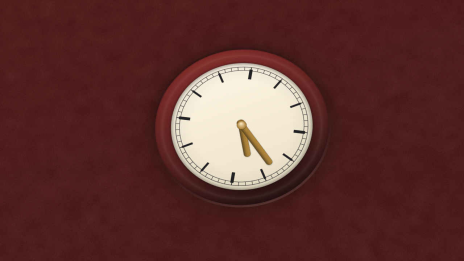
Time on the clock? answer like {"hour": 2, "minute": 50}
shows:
{"hour": 5, "minute": 23}
